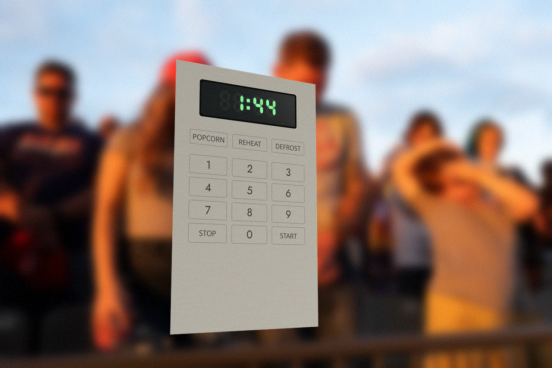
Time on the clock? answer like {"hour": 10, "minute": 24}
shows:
{"hour": 1, "minute": 44}
